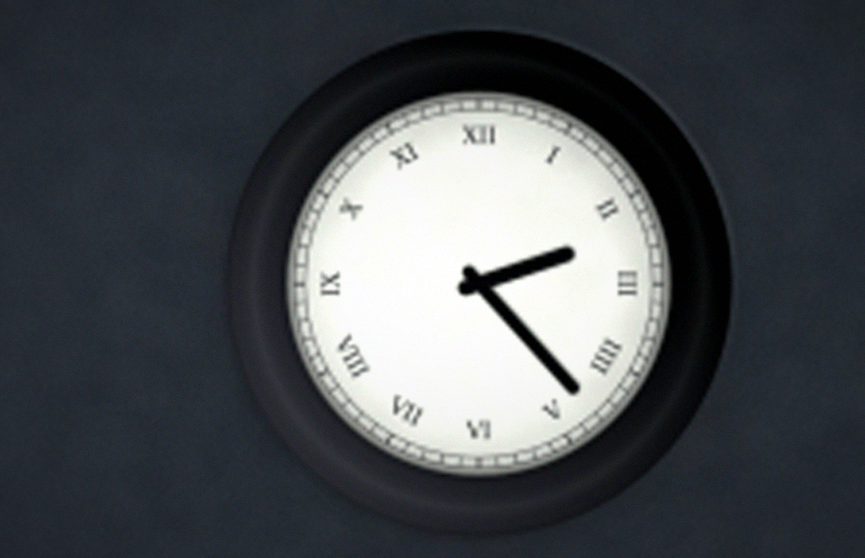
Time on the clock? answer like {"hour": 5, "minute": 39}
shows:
{"hour": 2, "minute": 23}
